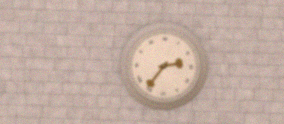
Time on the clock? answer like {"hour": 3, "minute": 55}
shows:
{"hour": 2, "minute": 36}
